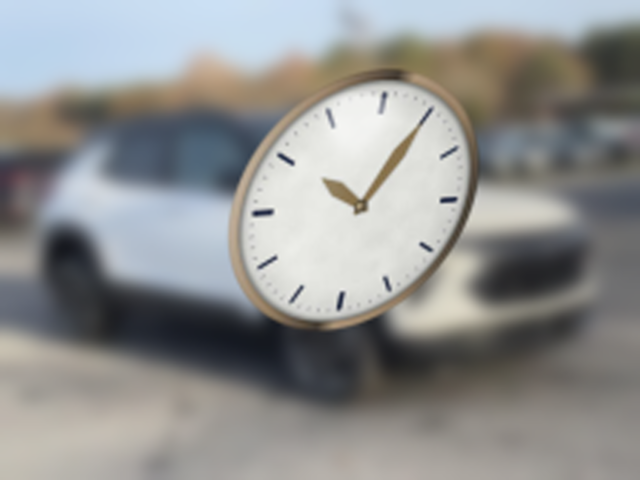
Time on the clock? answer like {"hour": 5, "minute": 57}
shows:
{"hour": 10, "minute": 5}
